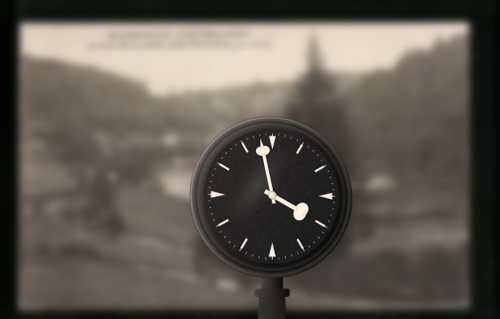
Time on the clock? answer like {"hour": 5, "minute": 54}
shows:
{"hour": 3, "minute": 58}
